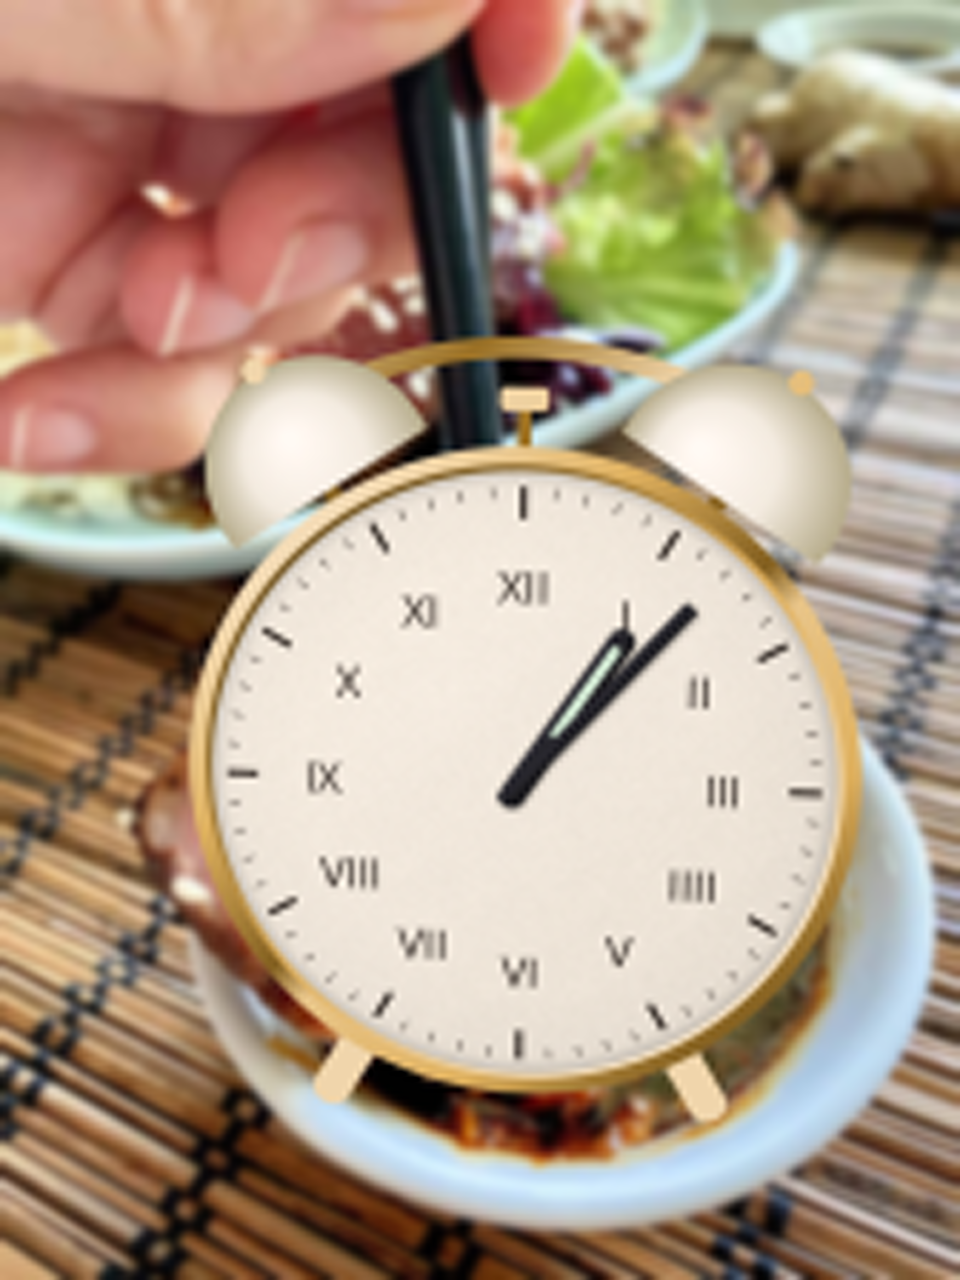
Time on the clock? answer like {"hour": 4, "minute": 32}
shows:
{"hour": 1, "minute": 7}
